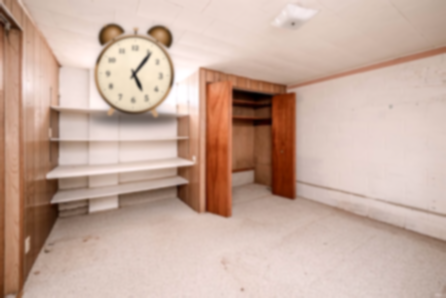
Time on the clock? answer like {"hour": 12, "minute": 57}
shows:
{"hour": 5, "minute": 6}
